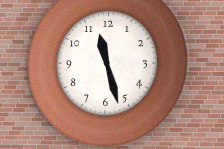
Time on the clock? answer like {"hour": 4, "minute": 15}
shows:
{"hour": 11, "minute": 27}
